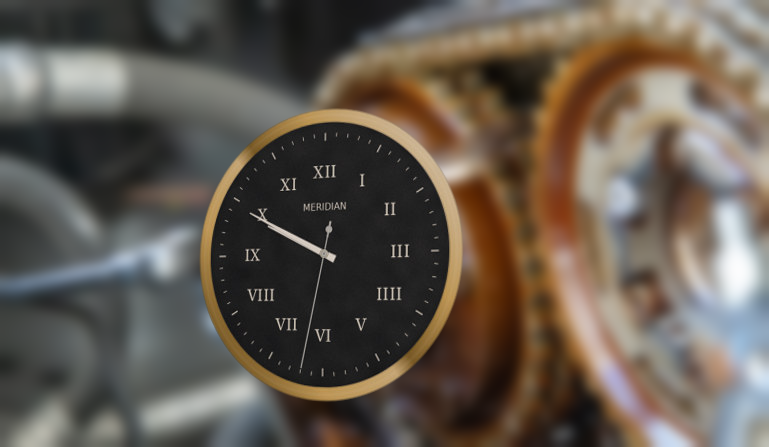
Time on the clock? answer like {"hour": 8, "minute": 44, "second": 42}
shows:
{"hour": 9, "minute": 49, "second": 32}
